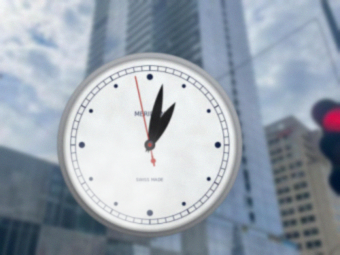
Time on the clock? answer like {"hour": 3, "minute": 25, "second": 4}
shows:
{"hour": 1, "minute": 1, "second": 58}
